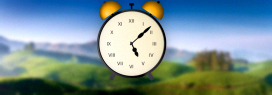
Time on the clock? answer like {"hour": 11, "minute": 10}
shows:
{"hour": 5, "minute": 8}
